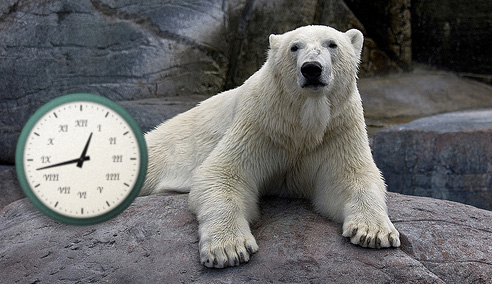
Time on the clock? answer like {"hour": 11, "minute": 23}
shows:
{"hour": 12, "minute": 43}
